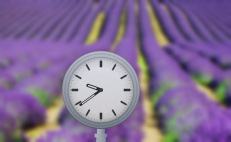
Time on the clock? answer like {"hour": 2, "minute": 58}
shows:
{"hour": 9, "minute": 39}
